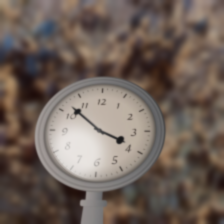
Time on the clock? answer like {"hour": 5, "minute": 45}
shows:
{"hour": 3, "minute": 52}
